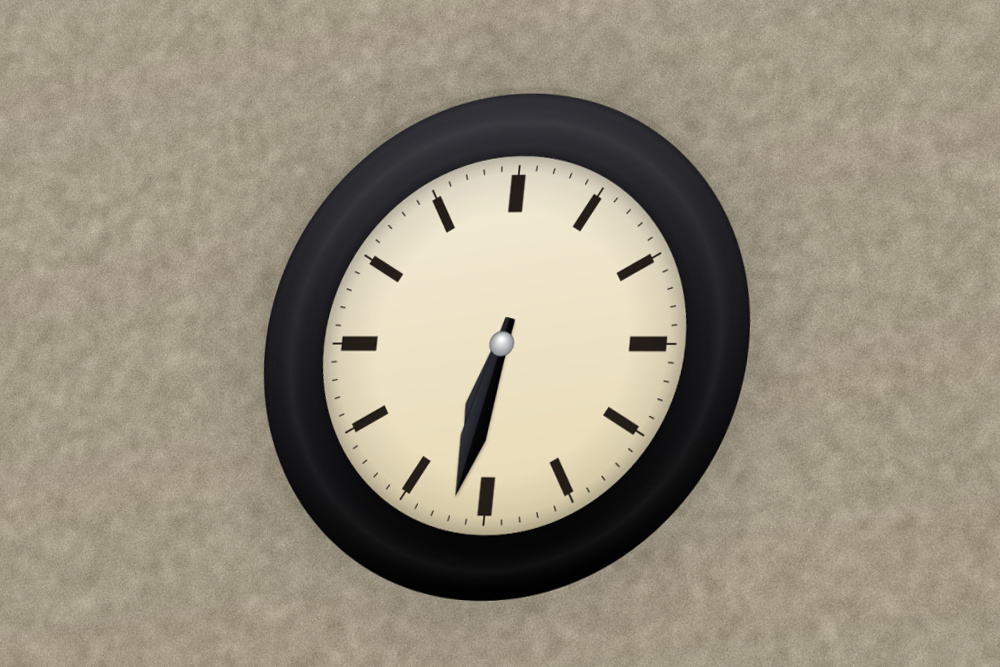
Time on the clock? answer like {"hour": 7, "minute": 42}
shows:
{"hour": 6, "minute": 32}
